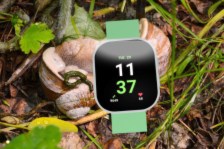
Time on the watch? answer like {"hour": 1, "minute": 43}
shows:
{"hour": 11, "minute": 37}
